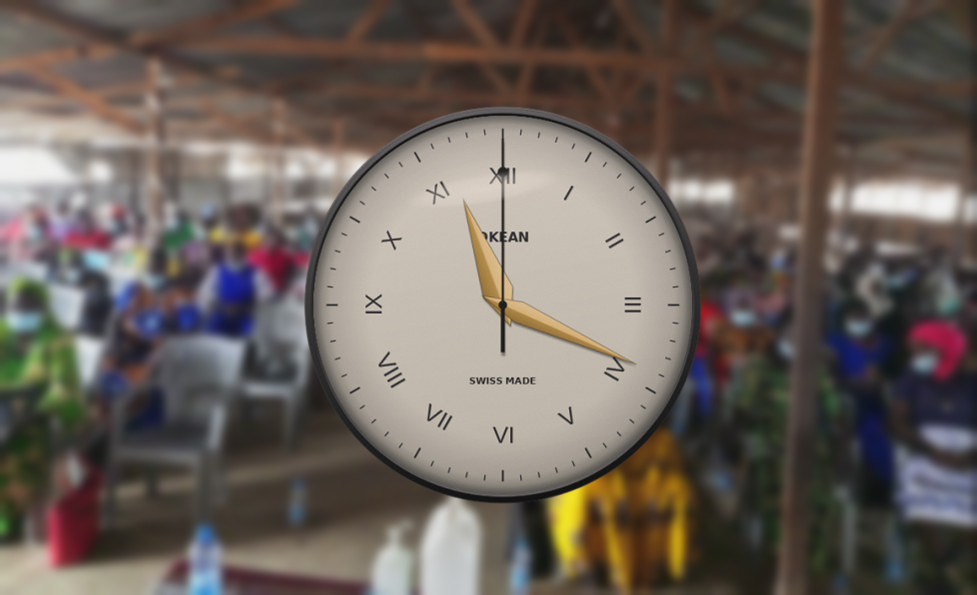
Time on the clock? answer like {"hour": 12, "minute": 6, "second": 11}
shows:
{"hour": 11, "minute": 19, "second": 0}
